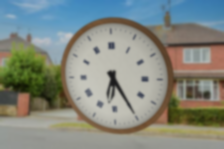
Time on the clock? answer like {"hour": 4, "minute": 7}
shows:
{"hour": 6, "minute": 25}
